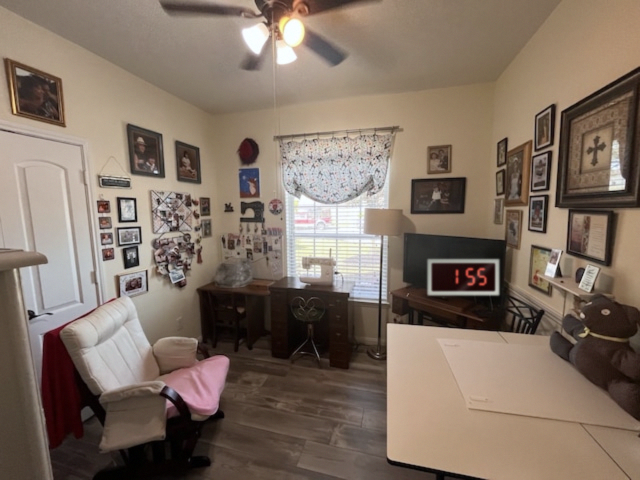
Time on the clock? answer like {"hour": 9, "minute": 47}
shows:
{"hour": 1, "minute": 55}
